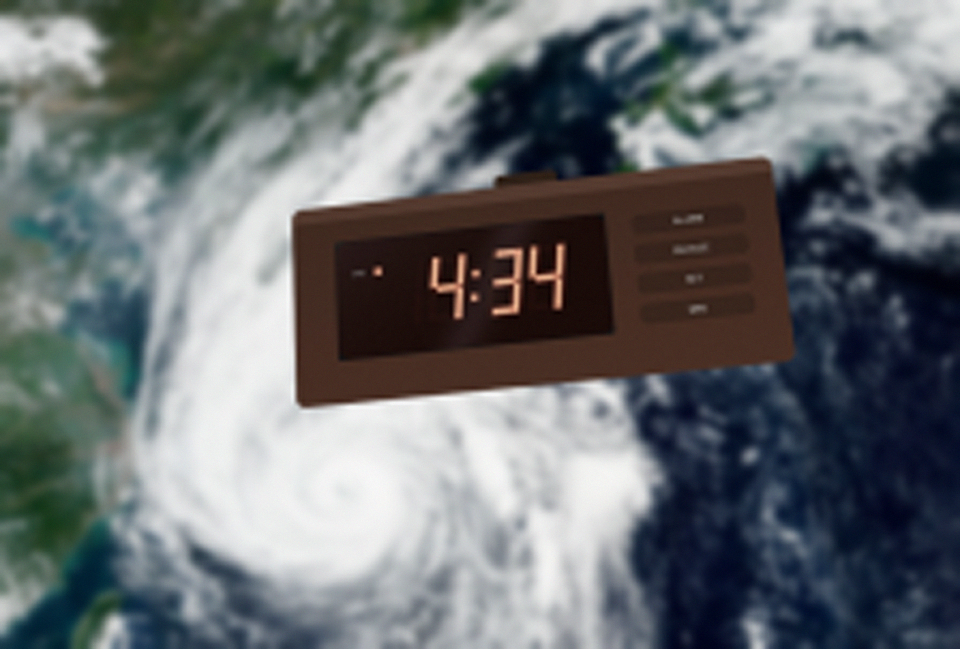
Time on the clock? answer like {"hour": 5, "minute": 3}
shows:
{"hour": 4, "minute": 34}
